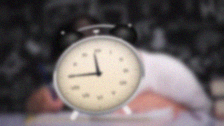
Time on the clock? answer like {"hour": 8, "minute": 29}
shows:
{"hour": 11, "minute": 45}
